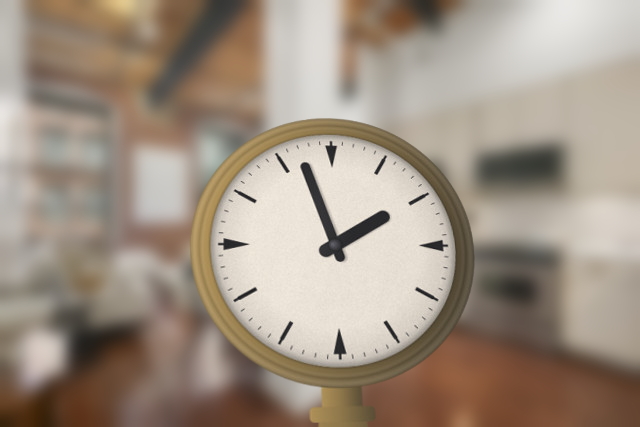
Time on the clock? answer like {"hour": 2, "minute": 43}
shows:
{"hour": 1, "minute": 57}
